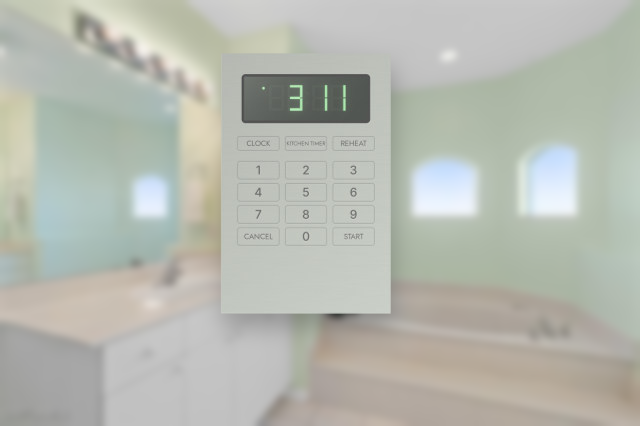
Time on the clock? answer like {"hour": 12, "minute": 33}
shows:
{"hour": 3, "minute": 11}
